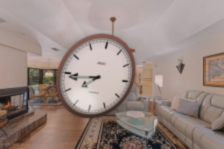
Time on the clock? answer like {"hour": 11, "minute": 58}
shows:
{"hour": 7, "minute": 44}
